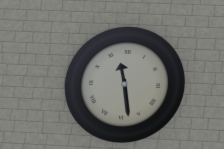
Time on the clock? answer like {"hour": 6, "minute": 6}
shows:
{"hour": 11, "minute": 28}
